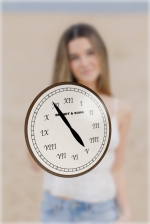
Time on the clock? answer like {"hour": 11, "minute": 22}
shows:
{"hour": 4, "minute": 55}
